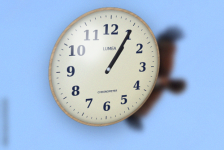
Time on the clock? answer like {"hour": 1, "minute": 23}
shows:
{"hour": 1, "minute": 5}
